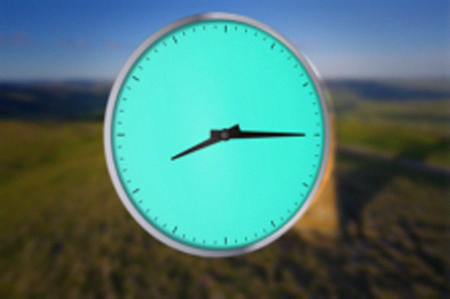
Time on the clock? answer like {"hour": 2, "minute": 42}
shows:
{"hour": 8, "minute": 15}
